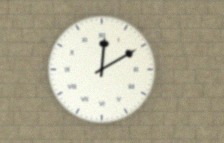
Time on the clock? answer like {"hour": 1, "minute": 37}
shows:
{"hour": 12, "minute": 10}
